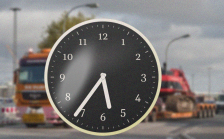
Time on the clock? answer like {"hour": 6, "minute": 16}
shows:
{"hour": 5, "minute": 36}
